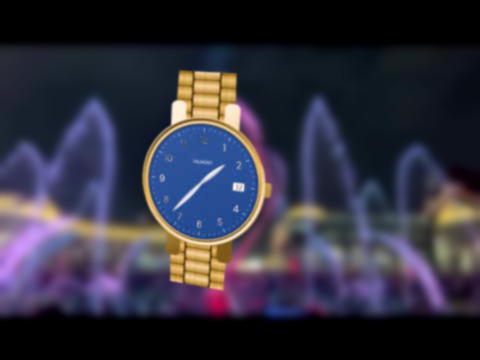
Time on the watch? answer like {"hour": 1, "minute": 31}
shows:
{"hour": 1, "minute": 37}
